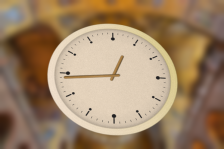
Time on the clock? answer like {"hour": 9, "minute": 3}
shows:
{"hour": 12, "minute": 44}
